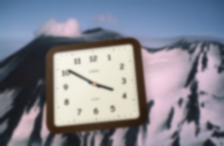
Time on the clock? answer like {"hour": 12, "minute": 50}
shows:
{"hour": 3, "minute": 51}
